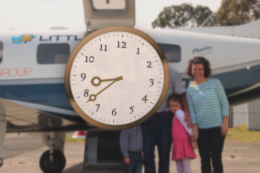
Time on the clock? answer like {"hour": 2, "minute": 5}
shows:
{"hour": 8, "minute": 38}
